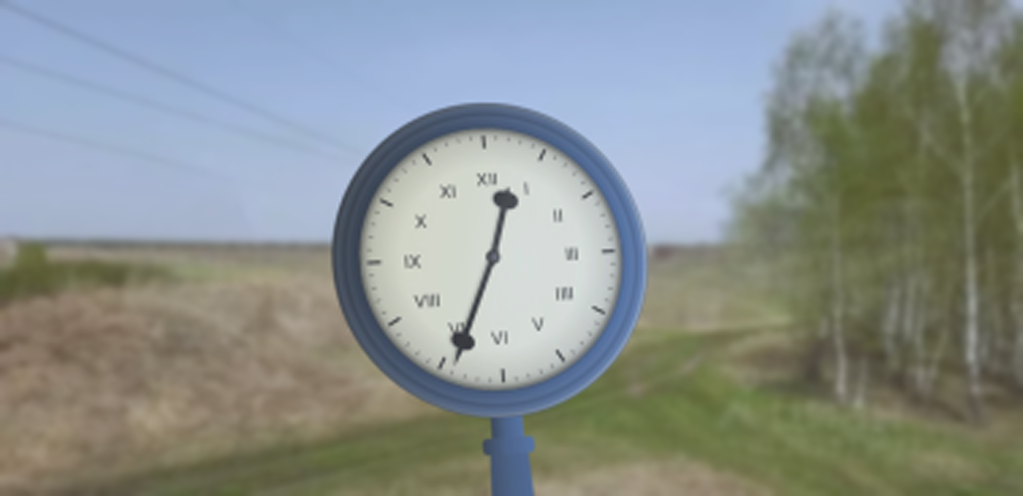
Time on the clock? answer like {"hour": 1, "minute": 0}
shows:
{"hour": 12, "minute": 34}
